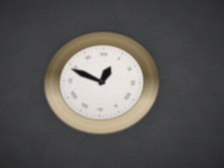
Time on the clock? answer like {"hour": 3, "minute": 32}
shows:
{"hour": 12, "minute": 49}
